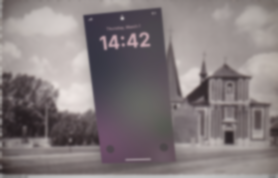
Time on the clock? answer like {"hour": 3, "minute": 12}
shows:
{"hour": 14, "minute": 42}
